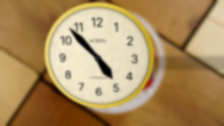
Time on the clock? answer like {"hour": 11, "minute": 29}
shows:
{"hour": 4, "minute": 53}
